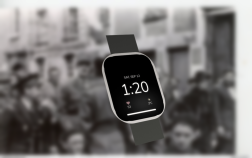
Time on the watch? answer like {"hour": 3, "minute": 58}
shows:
{"hour": 1, "minute": 20}
